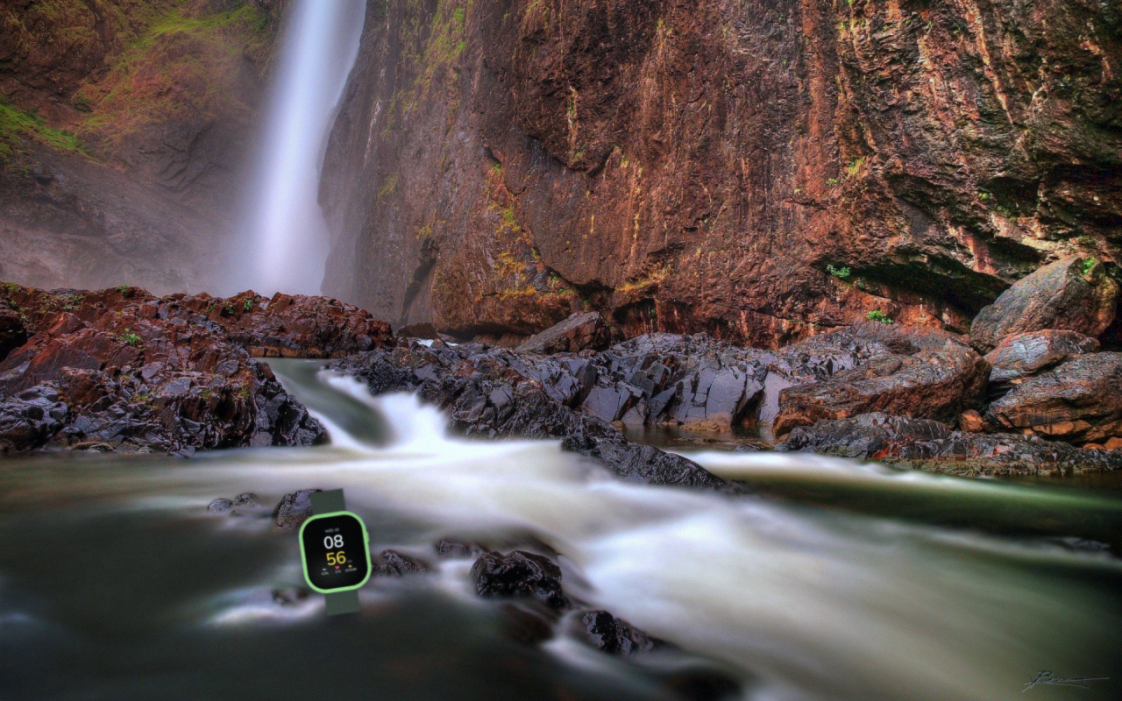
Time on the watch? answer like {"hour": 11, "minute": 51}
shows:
{"hour": 8, "minute": 56}
